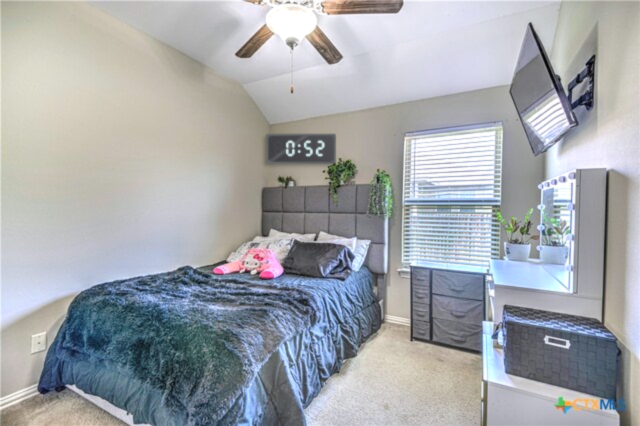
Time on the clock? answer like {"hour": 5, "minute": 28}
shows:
{"hour": 0, "minute": 52}
